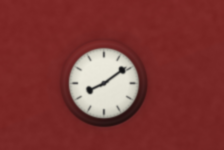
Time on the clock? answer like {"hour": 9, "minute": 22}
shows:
{"hour": 8, "minute": 9}
